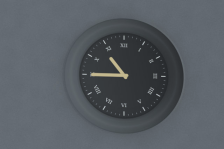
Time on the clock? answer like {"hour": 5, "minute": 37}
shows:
{"hour": 10, "minute": 45}
